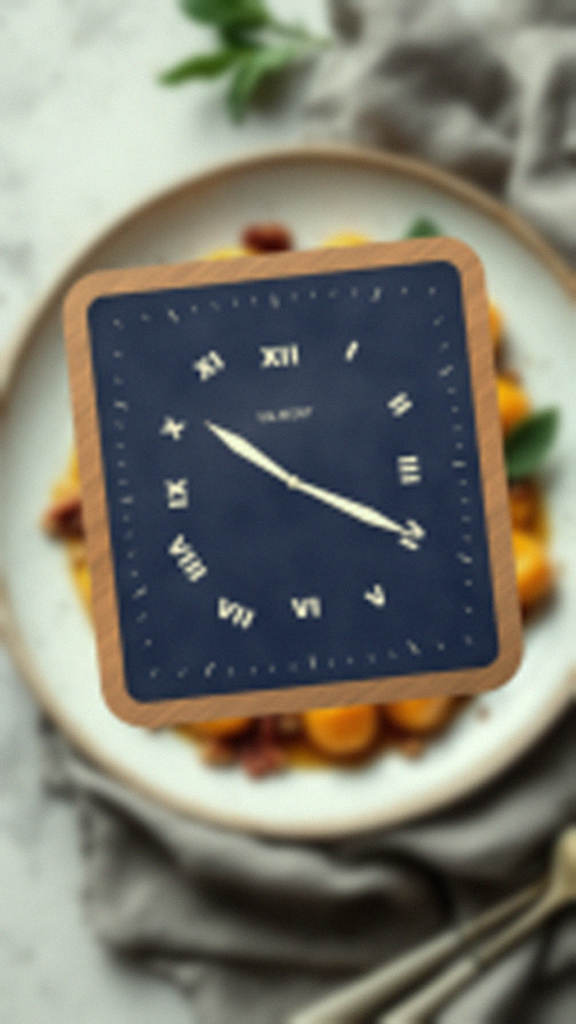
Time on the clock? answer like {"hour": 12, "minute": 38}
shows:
{"hour": 10, "minute": 20}
